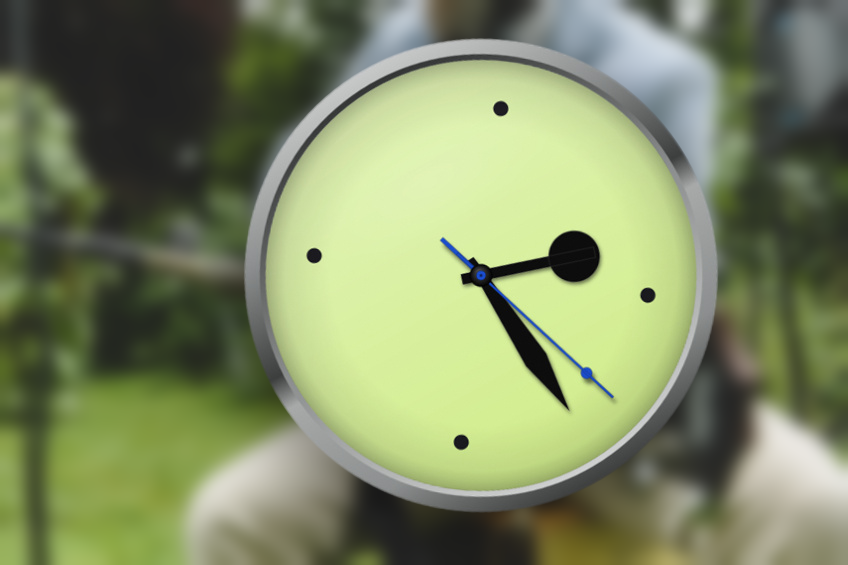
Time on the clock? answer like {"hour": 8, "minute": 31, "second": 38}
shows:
{"hour": 2, "minute": 23, "second": 21}
